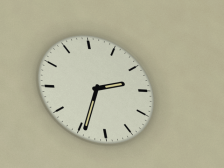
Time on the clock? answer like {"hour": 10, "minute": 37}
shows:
{"hour": 2, "minute": 34}
